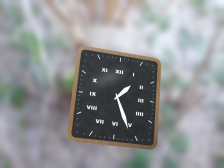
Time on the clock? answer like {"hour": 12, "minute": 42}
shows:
{"hour": 1, "minute": 26}
